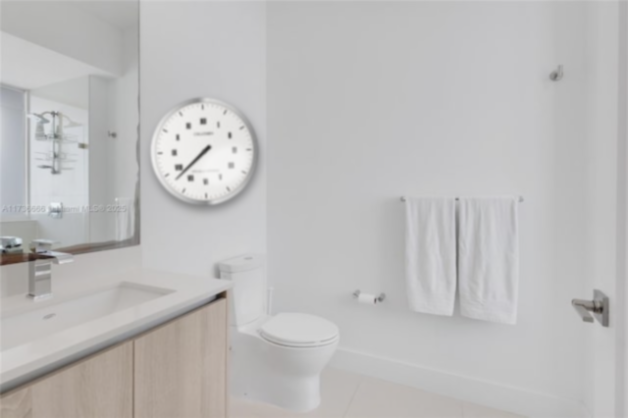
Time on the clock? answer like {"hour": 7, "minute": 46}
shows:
{"hour": 7, "minute": 38}
